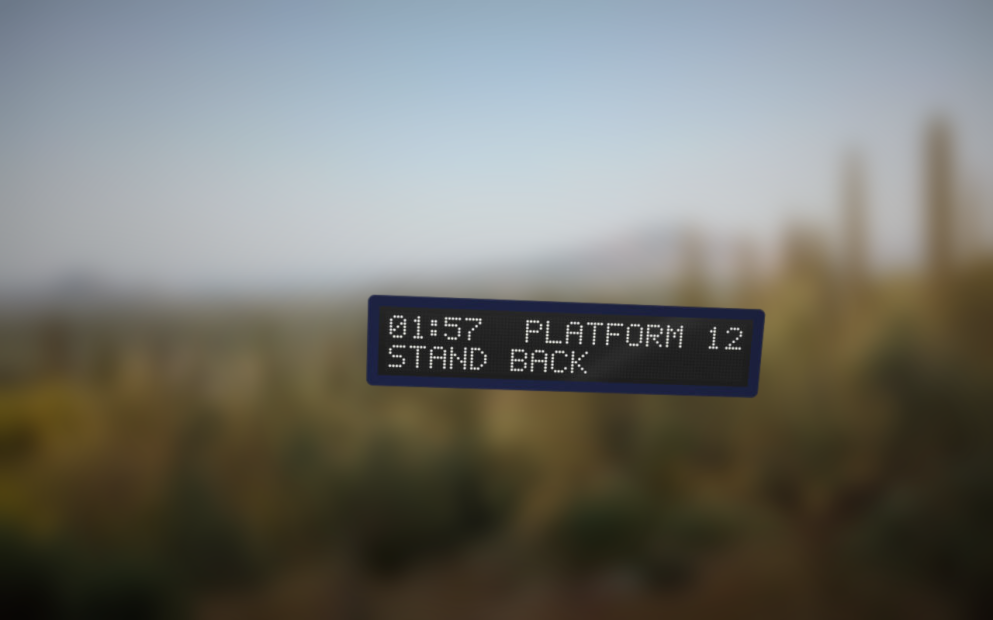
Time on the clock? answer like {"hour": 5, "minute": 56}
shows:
{"hour": 1, "minute": 57}
